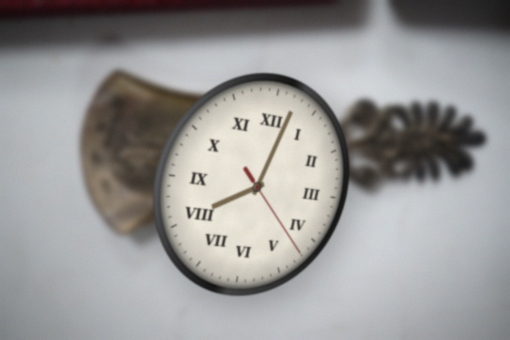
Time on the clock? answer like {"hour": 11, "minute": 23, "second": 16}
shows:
{"hour": 8, "minute": 2, "second": 22}
